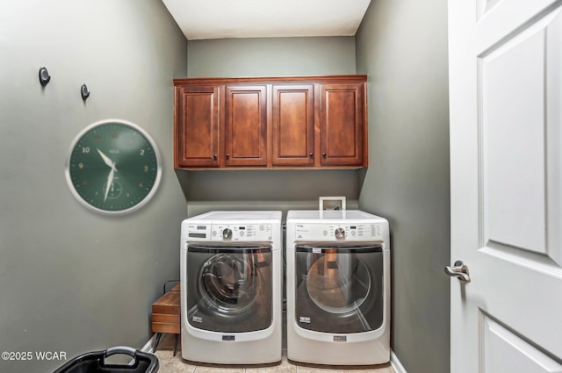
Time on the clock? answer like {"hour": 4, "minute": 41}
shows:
{"hour": 10, "minute": 32}
